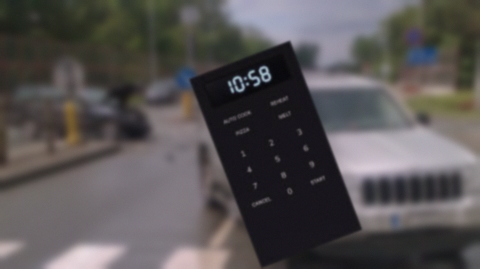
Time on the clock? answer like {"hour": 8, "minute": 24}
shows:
{"hour": 10, "minute": 58}
